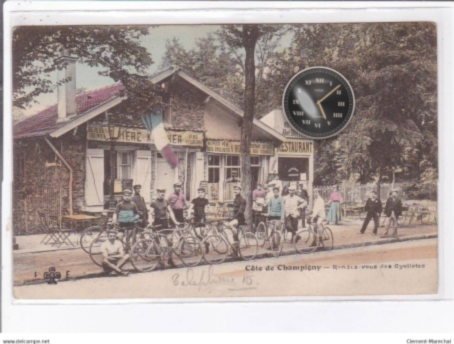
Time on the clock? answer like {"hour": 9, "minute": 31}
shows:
{"hour": 5, "minute": 8}
